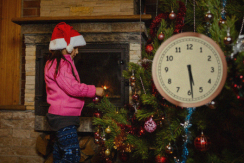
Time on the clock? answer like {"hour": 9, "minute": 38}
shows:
{"hour": 5, "minute": 29}
